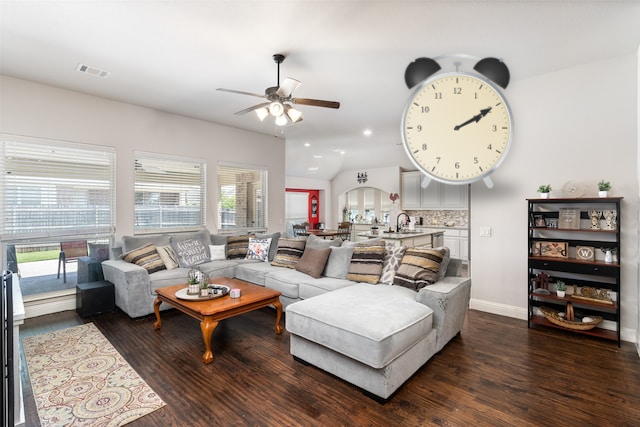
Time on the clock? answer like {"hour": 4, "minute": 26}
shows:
{"hour": 2, "minute": 10}
